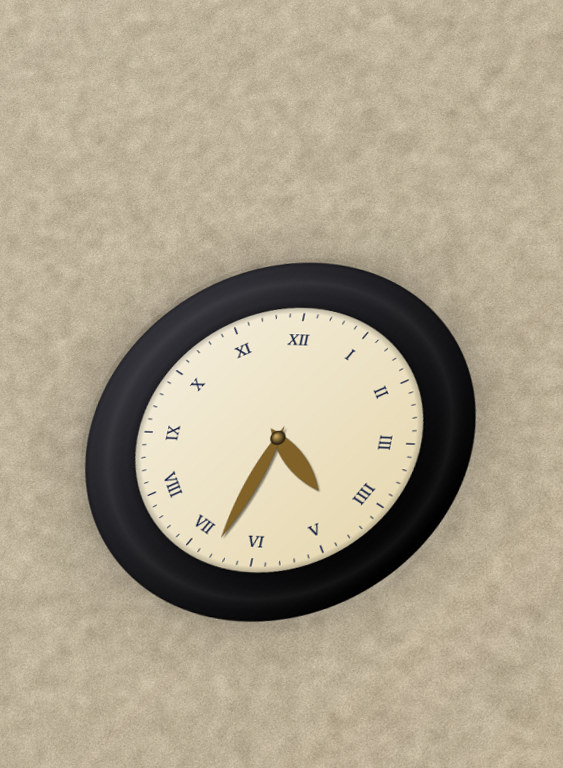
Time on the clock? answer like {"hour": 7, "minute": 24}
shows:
{"hour": 4, "minute": 33}
